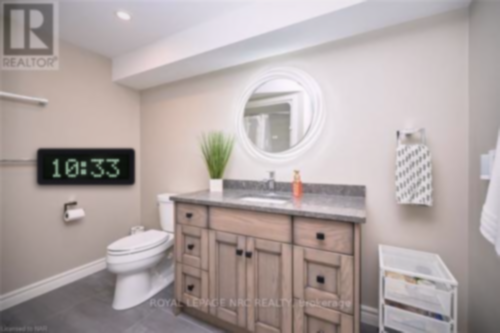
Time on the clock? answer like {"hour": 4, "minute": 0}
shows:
{"hour": 10, "minute": 33}
